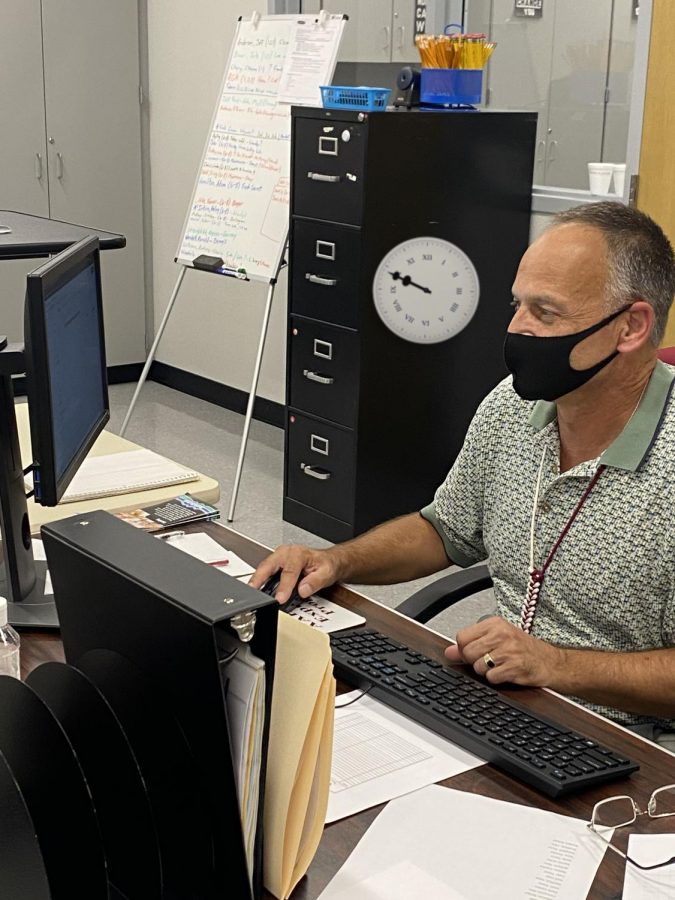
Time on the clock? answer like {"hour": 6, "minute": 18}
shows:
{"hour": 9, "minute": 49}
